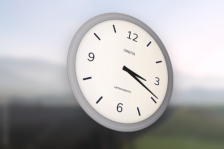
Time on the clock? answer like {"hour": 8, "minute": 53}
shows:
{"hour": 3, "minute": 19}
